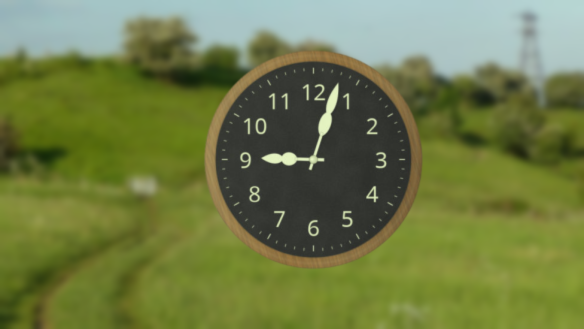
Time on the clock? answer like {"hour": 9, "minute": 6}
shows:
{"hour": 9, "minute": 3}
